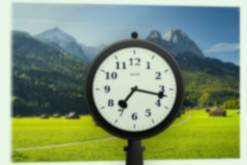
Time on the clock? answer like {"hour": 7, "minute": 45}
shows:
{"hour": 7, "minute": 17}
